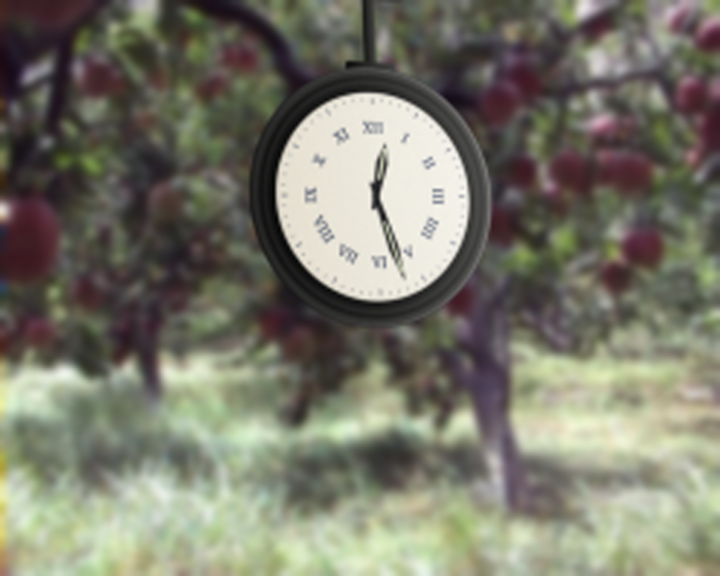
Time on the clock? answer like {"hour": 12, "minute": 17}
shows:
{"hour": 12, "minute": 27}
